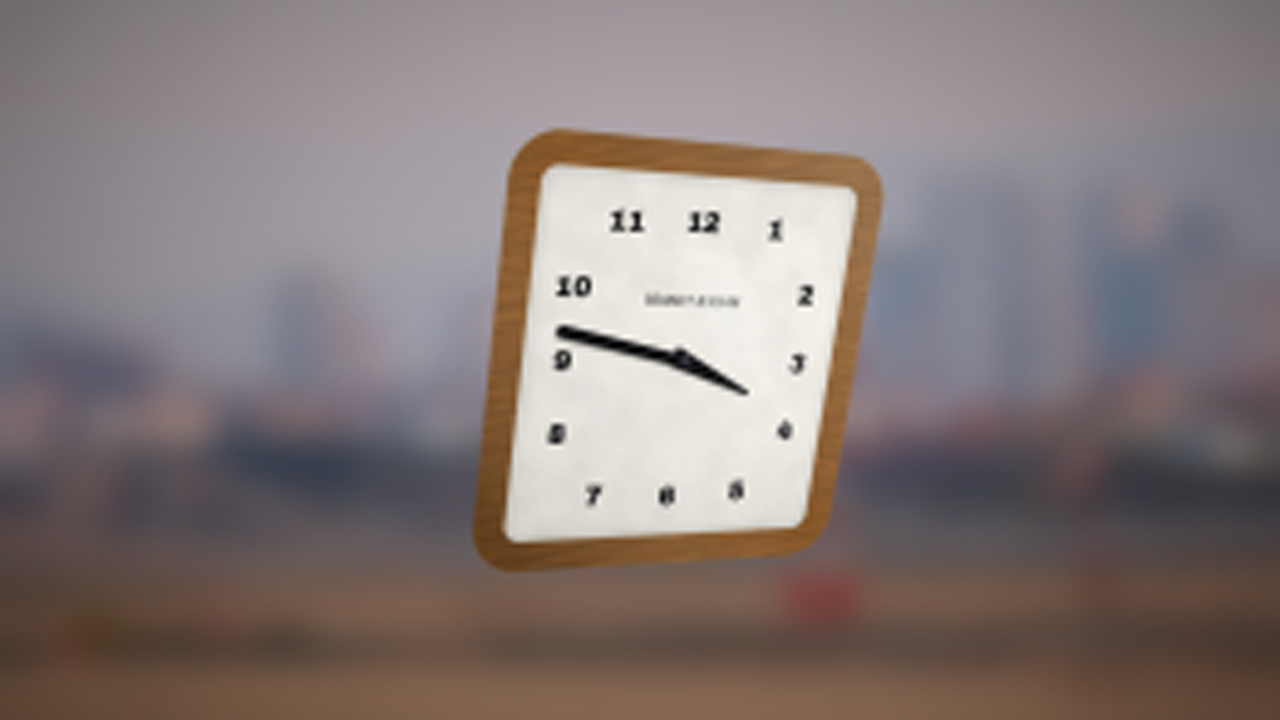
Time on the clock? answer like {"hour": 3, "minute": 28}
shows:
{"hour": 3, "minute": 47}
